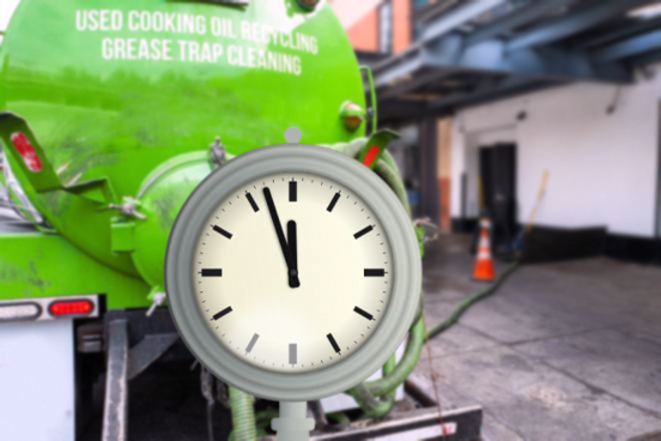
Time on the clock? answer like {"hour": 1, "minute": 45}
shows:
{"hour": 11, "minute": 57}
